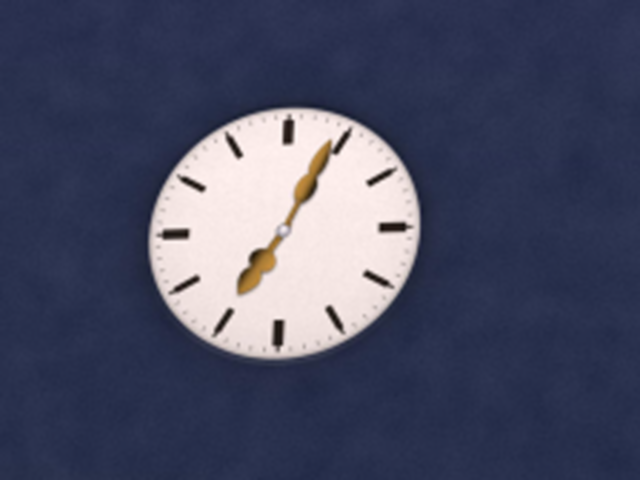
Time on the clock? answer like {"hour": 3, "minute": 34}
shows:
{"hour": 7, "minute": 4}
